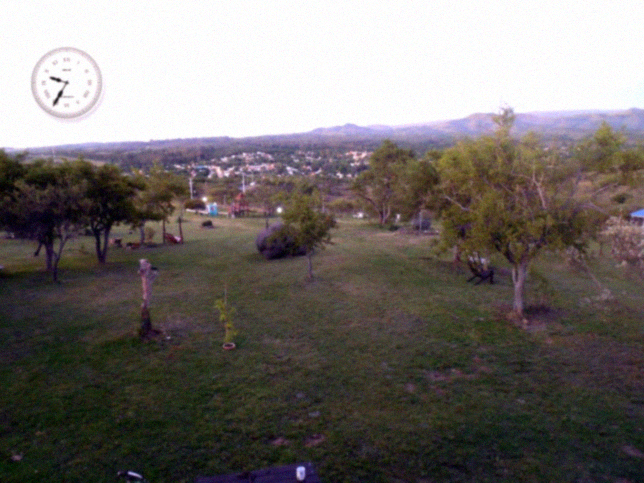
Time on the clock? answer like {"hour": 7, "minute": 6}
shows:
{"hour": 9, "minute": 35}
